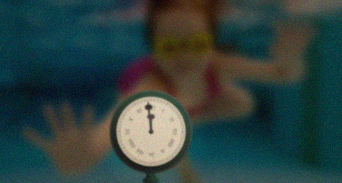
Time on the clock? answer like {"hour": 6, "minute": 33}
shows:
{"hour": 11, "minute": 59}
